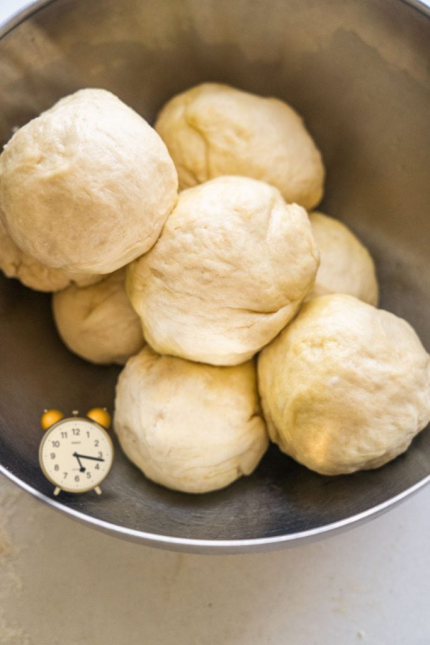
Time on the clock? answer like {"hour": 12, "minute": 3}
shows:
{"hour": 5, "minute": 17}
